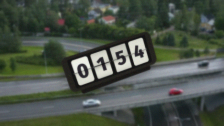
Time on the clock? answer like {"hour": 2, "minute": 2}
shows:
{"hour": 1, "minute": 54}
